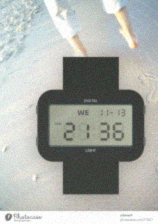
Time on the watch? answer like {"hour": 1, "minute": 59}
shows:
{"hour": 21, "minute": 36}
